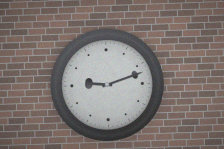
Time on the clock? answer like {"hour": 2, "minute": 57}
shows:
{"hour": 9, "minute": 12}
